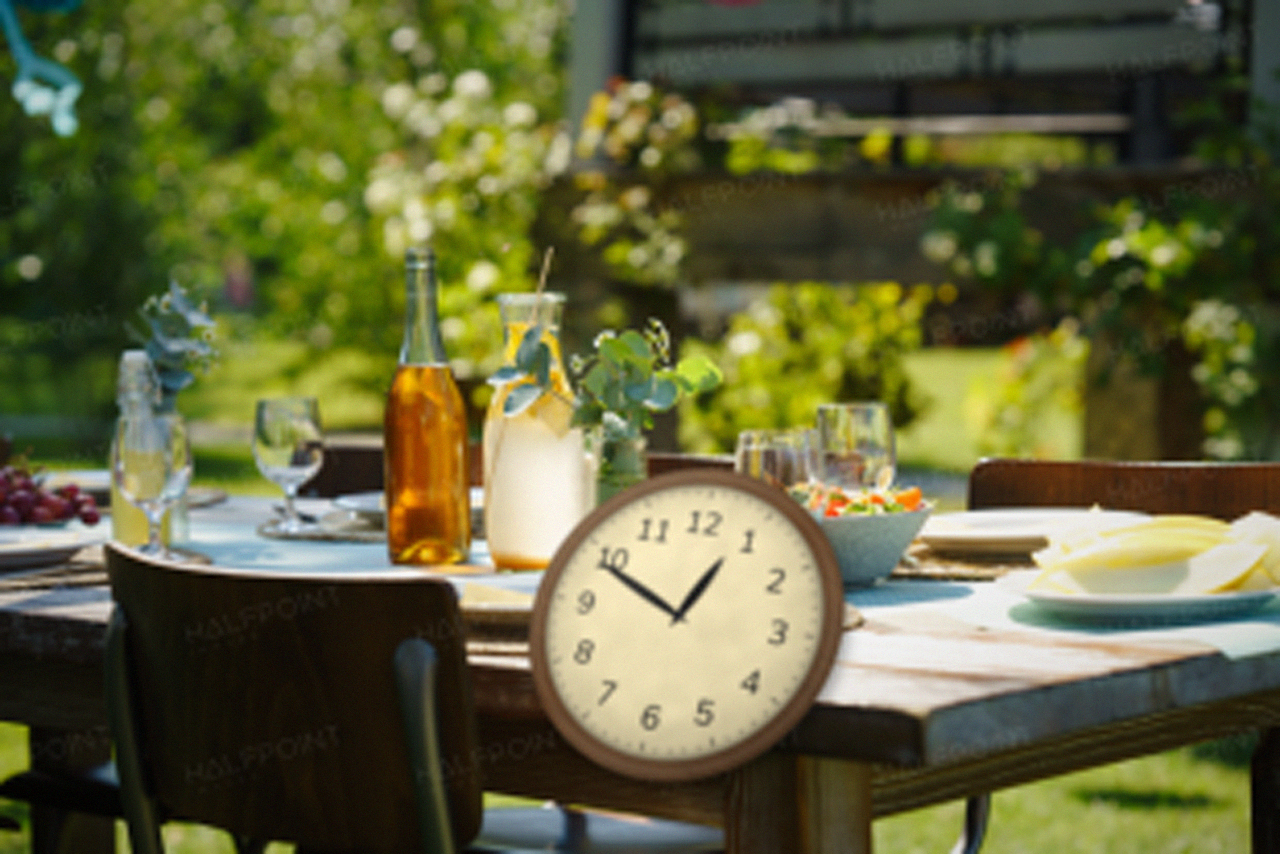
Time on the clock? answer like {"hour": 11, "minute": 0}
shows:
{"hour": 12, "minute": 49}
